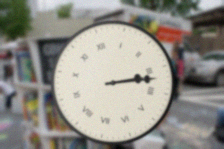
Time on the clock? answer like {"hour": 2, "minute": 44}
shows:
{"hour": 3, "minute": 17}
